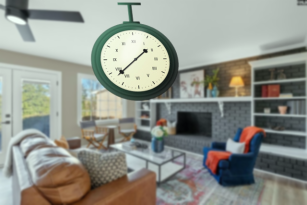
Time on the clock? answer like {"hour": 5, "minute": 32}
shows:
{"hour": 1, "minute": 38}
